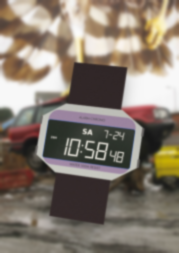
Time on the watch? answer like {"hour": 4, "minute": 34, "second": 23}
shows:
{"hour": 10, "minute": 58, "second": 48}
